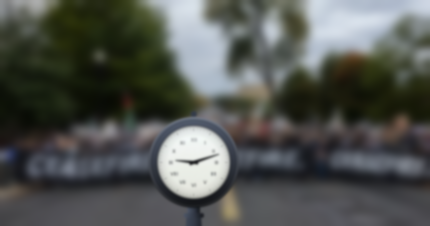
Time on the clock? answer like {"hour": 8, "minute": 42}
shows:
{"hour": 9, "minute": 12}
